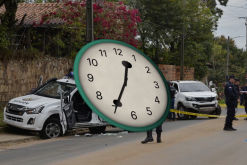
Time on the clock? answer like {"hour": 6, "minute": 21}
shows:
{"hour": 12, "minute": 35}
